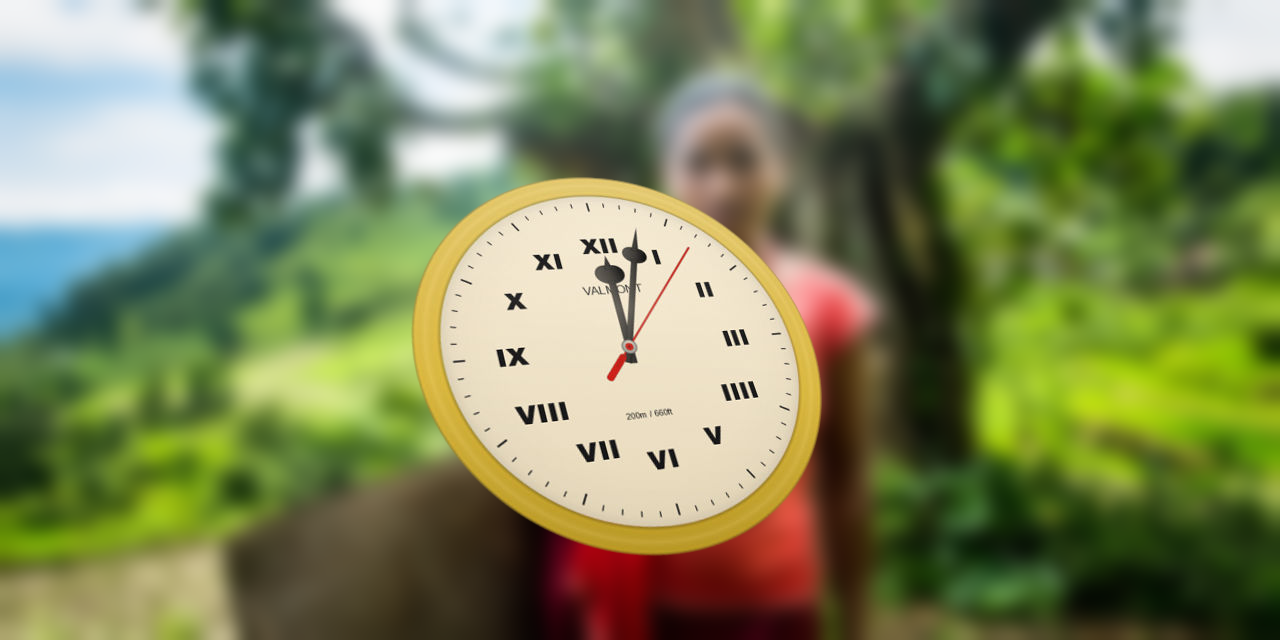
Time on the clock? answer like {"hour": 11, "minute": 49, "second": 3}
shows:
{"hour": 12, "minute": 3, "second": 7}
